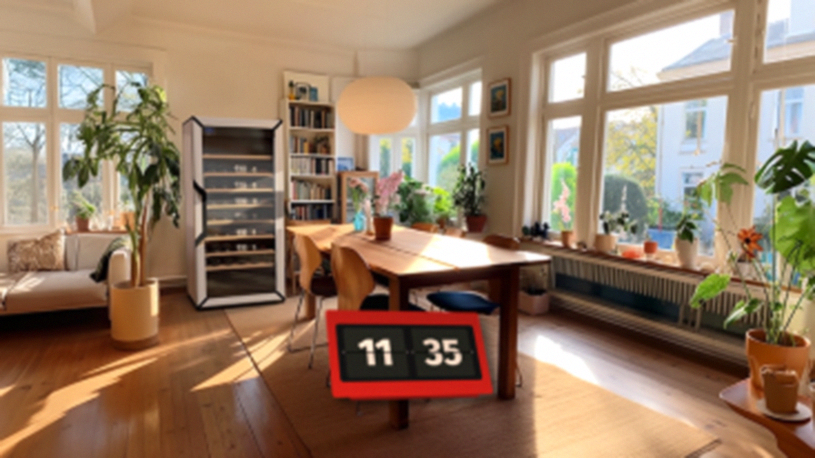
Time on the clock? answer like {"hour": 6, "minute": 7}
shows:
{"hour": 11, "minute": 35}
